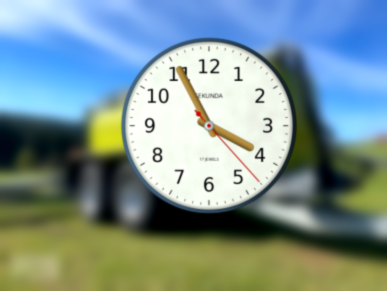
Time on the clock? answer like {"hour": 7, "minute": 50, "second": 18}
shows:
{"hour": 3, "minute": 55, "second": 23}
